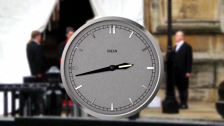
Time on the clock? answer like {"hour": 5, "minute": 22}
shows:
{"hour": 2, "minute": 43}
